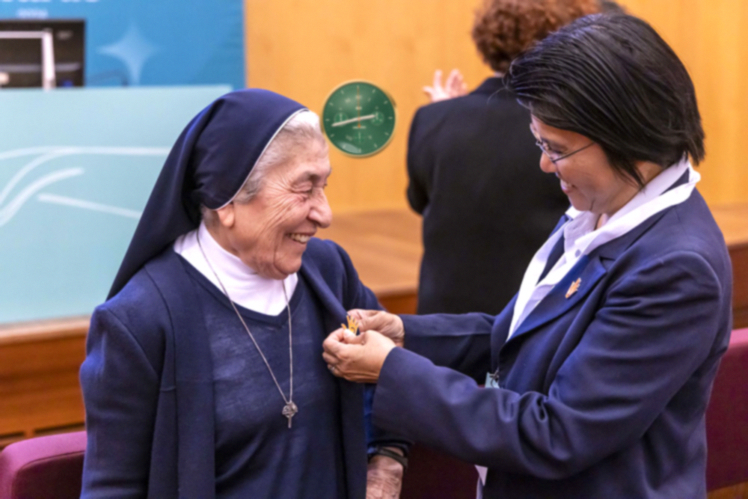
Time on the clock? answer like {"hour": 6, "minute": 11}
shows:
{"hour": 2, "minute": 43}
